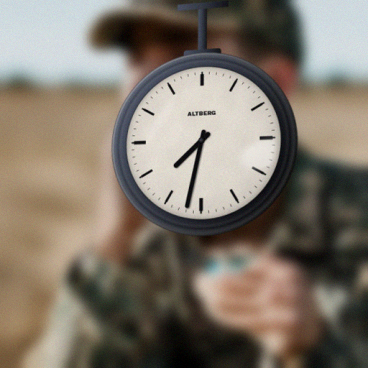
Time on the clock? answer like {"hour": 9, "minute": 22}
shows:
{"hour": 7, "minute": 32}
